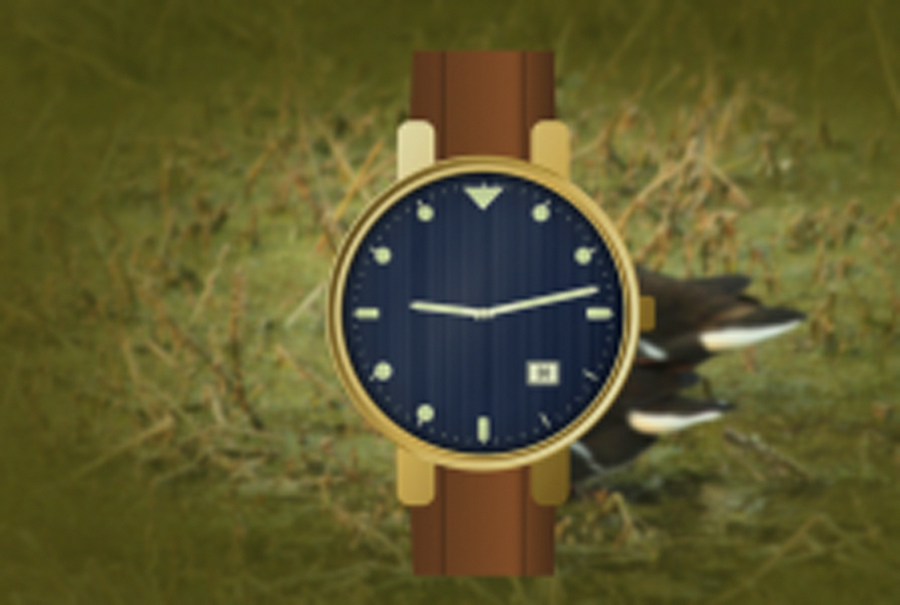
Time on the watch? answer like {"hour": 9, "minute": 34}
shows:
{"hour": 9, "minute": 13}
